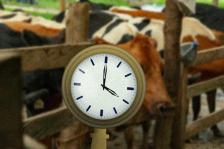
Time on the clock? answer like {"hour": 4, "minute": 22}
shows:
{"hour": 4, "minute": 0}
